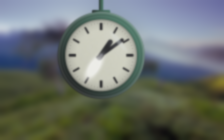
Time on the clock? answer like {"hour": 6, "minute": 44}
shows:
{"hour": 1, "minute": 9}
